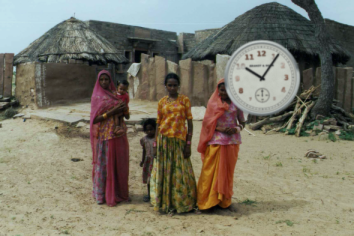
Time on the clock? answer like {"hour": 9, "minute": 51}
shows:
{"hour": 10, "minute": 6}
